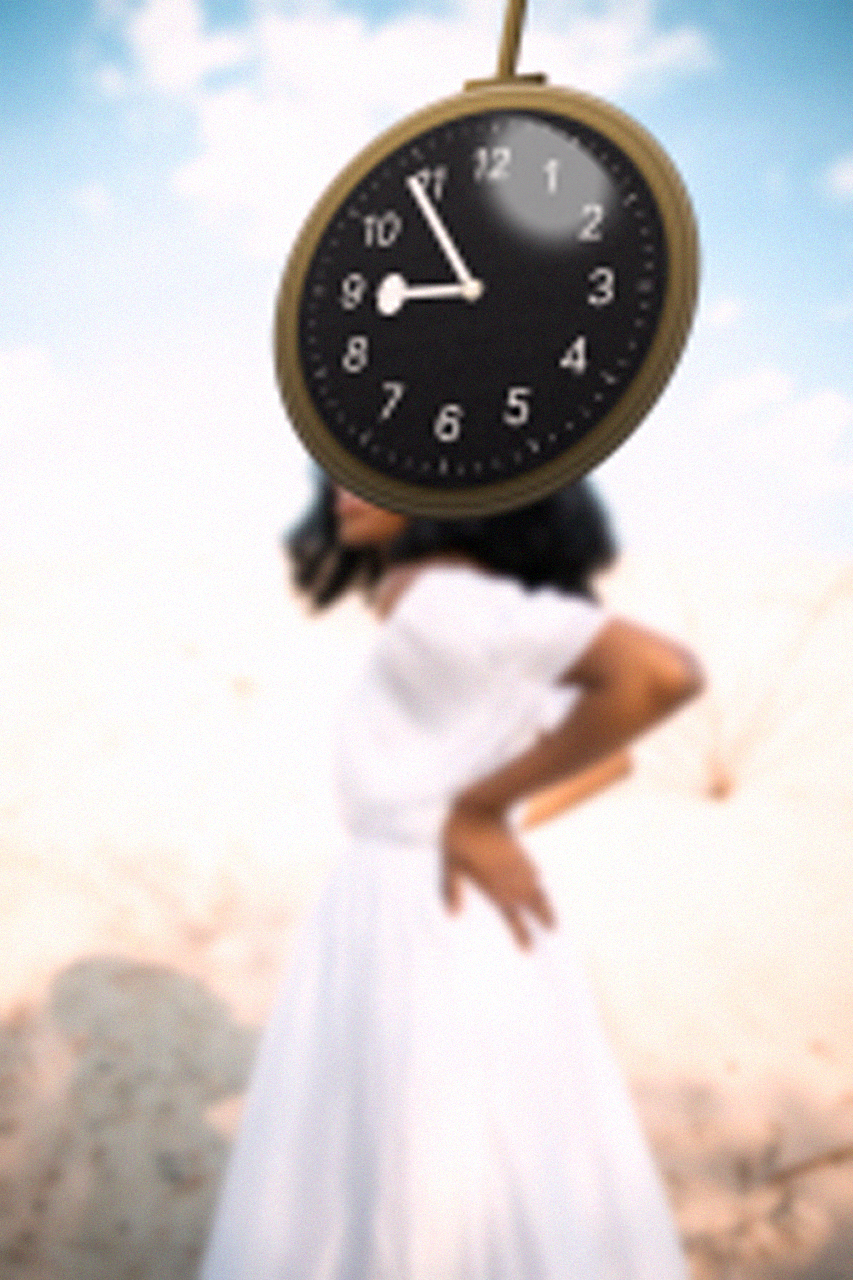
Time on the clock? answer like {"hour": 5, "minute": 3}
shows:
{"hour": 8, "minute": 54}
